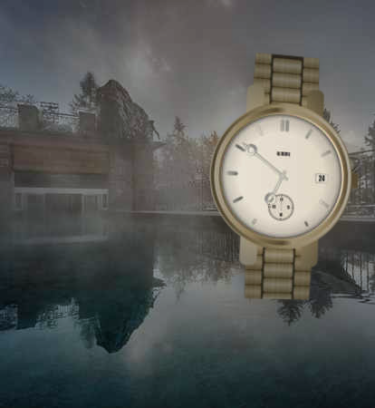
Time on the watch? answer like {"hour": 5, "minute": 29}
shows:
{"hour": 6, "minute": 51}
